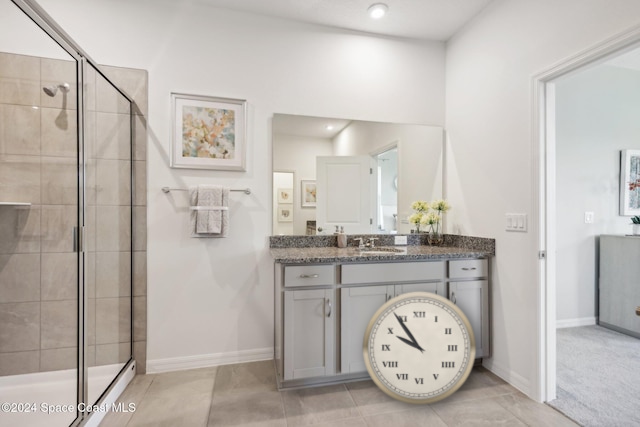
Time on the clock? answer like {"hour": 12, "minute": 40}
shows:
{"hour": 9, "minute": 54}
